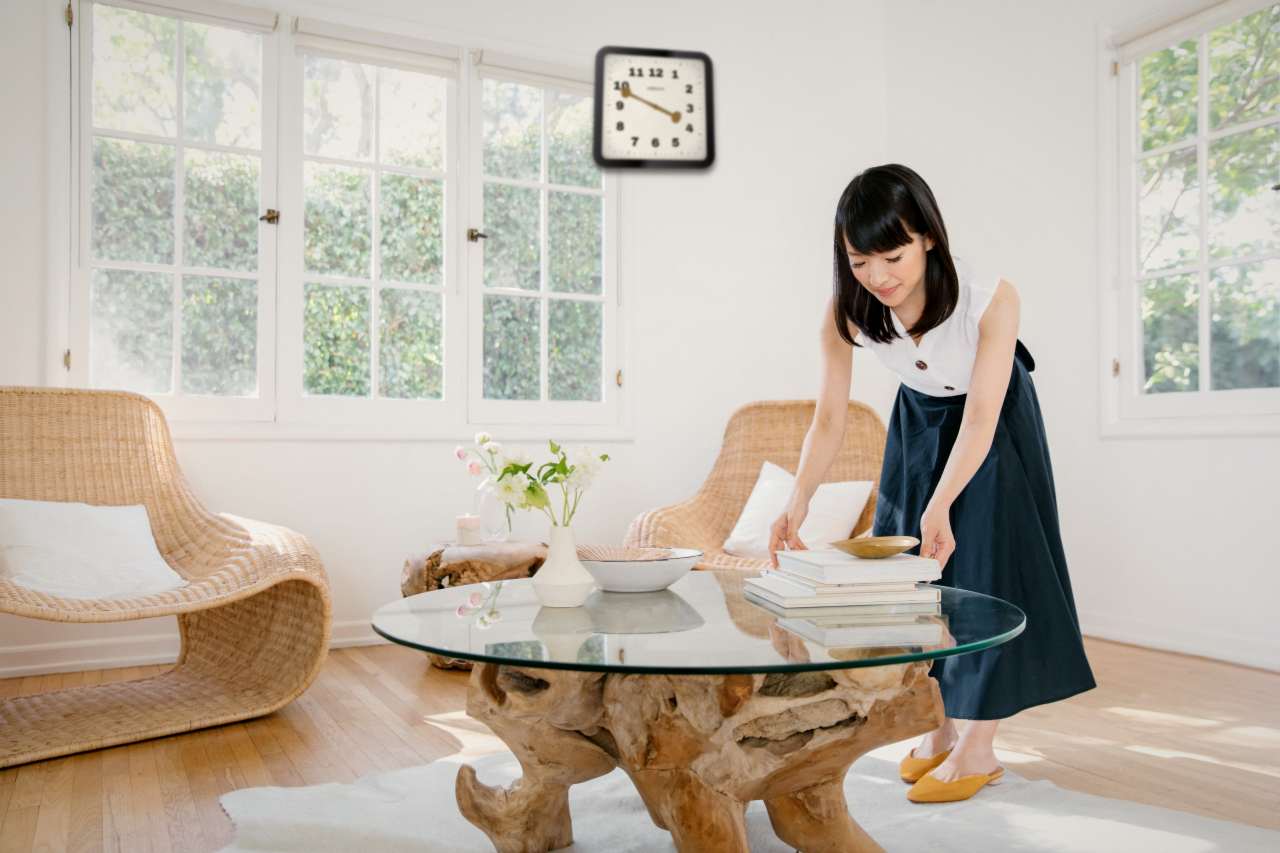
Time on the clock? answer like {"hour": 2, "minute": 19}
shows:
{"hour": 3, "minute": 49}
